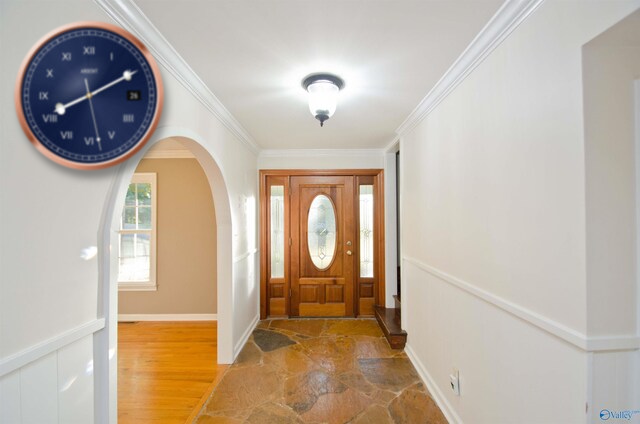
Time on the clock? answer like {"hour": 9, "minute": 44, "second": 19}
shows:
{"hour": 8, "minute": 10, "second": 28}
